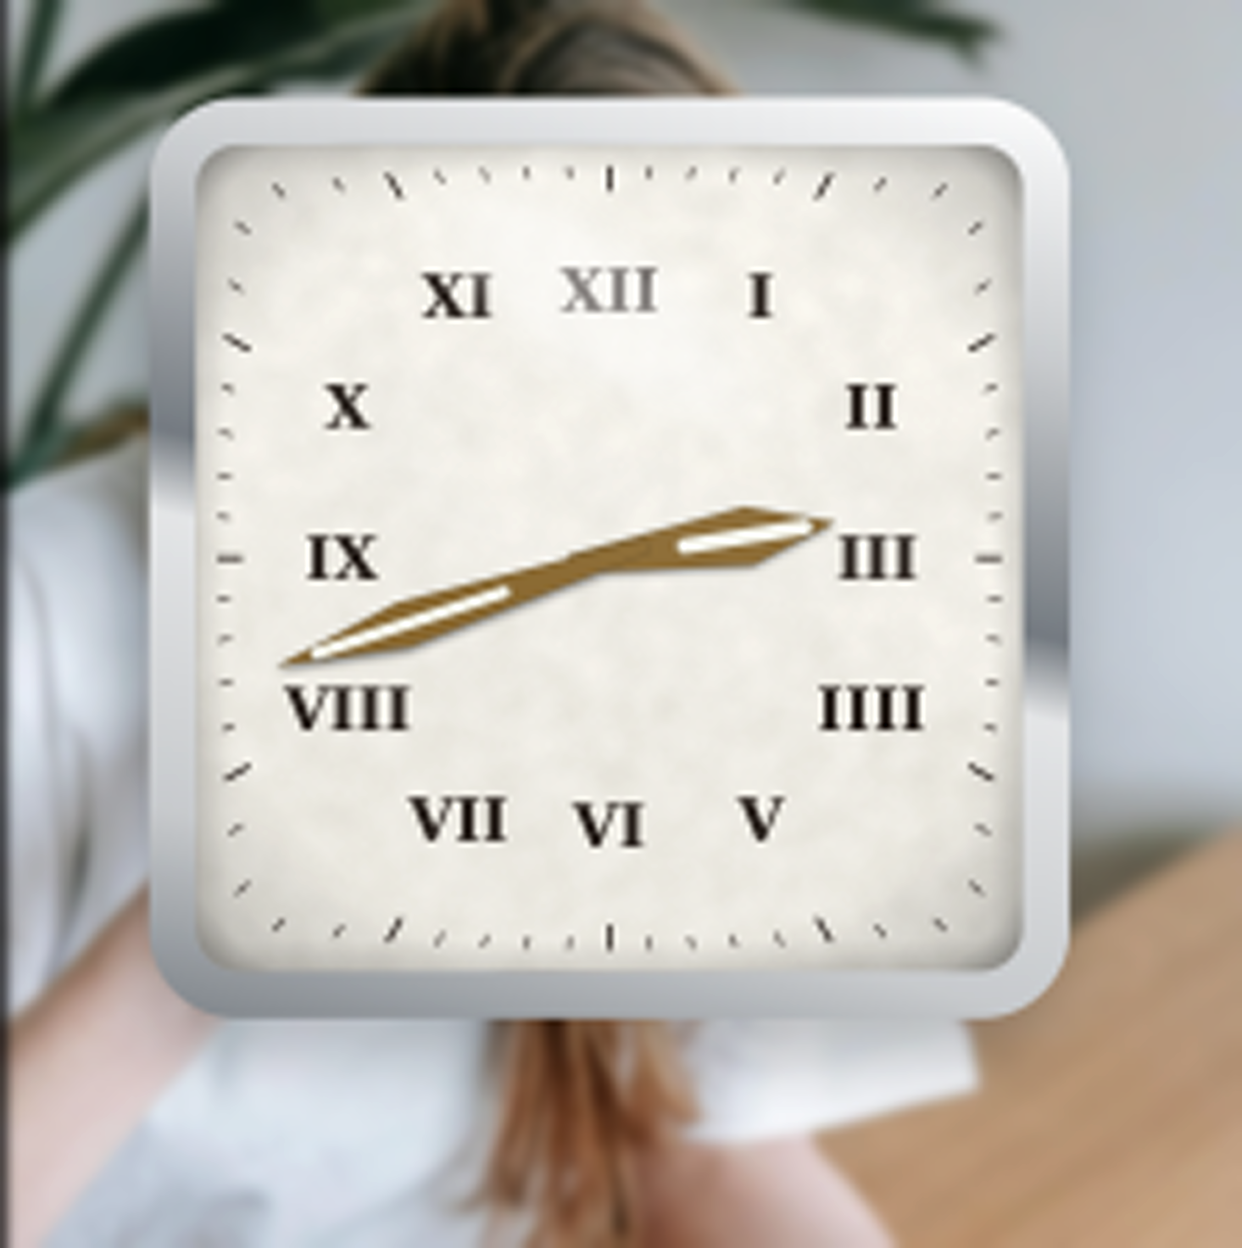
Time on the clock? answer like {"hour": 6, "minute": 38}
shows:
{"hour": 2, "minute": 42}
